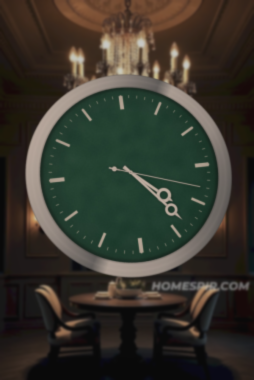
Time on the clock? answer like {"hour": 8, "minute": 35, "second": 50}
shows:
{"hour": 4, "minute": 23, "second": 18}
